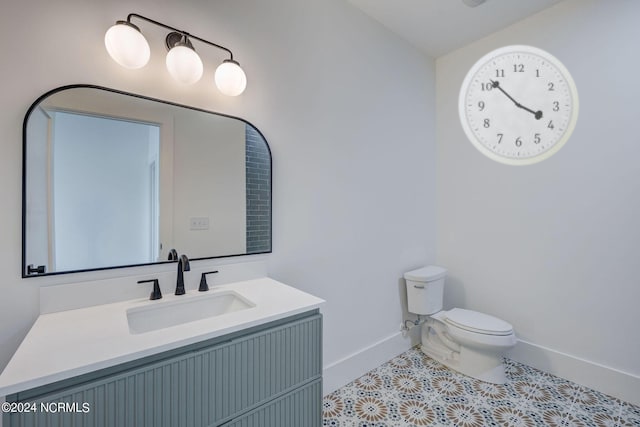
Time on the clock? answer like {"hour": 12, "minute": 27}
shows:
{"hour": 3, "minute": 52}
